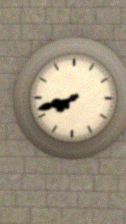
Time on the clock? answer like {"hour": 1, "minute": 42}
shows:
{"hour": 7, "minute": 42}
